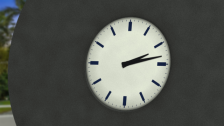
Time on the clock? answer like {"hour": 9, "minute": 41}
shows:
{"hour": 2, "minute": 13}
